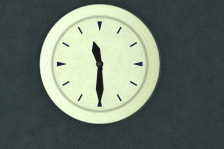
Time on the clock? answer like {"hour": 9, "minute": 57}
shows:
{"hour": 11, "minute": 30}
